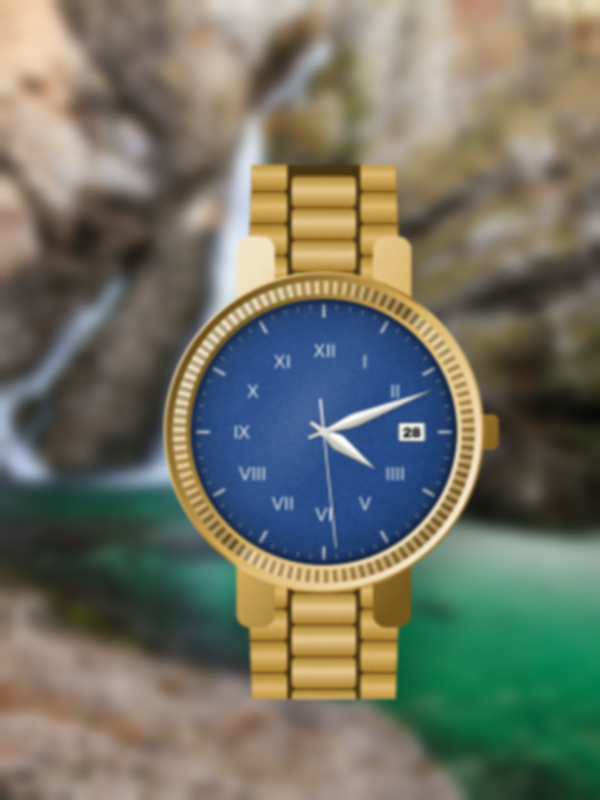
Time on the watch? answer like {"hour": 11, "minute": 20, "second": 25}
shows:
{"hour": 4, "minute": 11, "second": 29}
